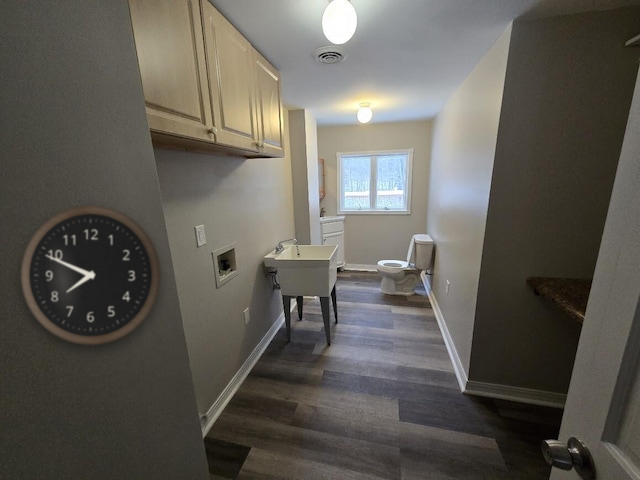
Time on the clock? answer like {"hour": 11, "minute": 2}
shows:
{"hour": 7, "minute": 49}
